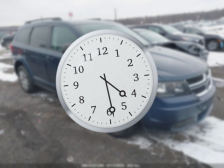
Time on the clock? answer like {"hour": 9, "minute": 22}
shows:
{"hour": 4, "minute": 29}
